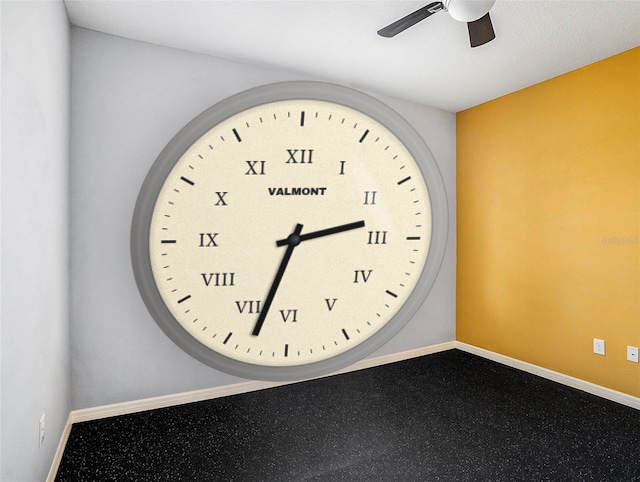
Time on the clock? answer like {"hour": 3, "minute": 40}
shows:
{"hour": 2, "minute": 33}
